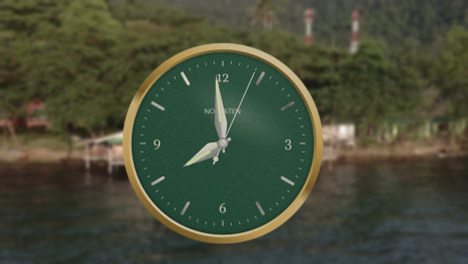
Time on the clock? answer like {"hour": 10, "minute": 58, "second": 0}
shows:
{"hour": 7, "minute": 59, "second": 4}
